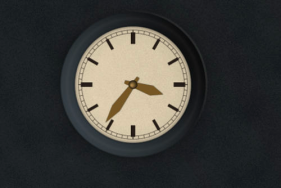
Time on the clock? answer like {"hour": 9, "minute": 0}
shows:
{"hour": 3, "minute": 36}
